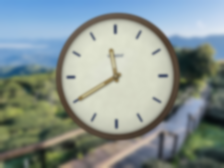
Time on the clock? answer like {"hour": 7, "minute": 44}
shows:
{"hour": 11, "minute": 40}
